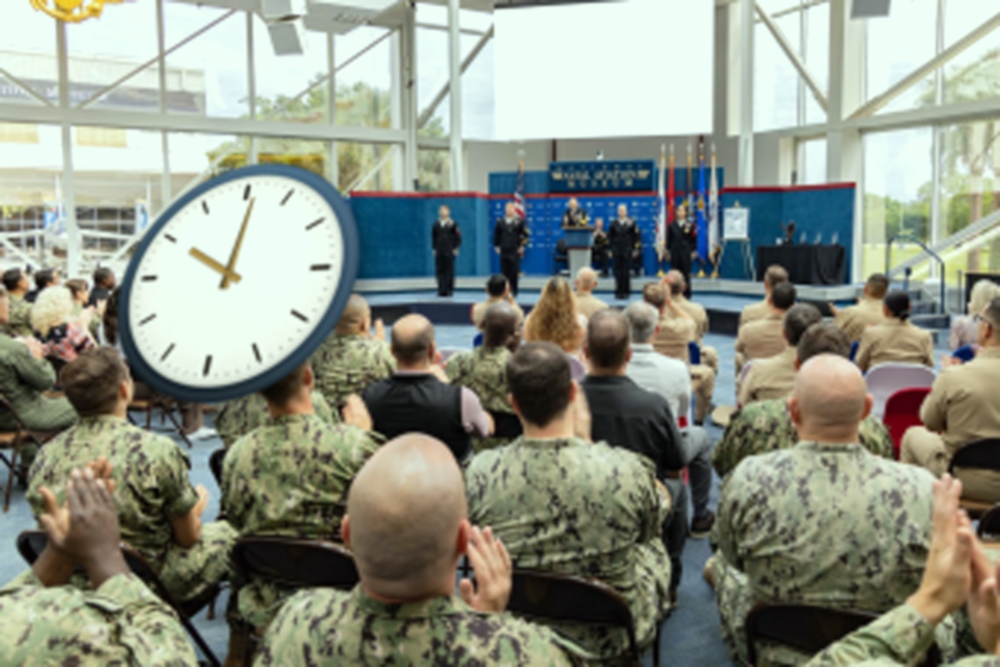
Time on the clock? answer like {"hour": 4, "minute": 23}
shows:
{"hour": 10, "minute": 1}
